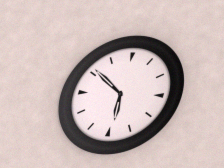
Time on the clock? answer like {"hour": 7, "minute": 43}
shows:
{"hour": 5, "minute": 51}
